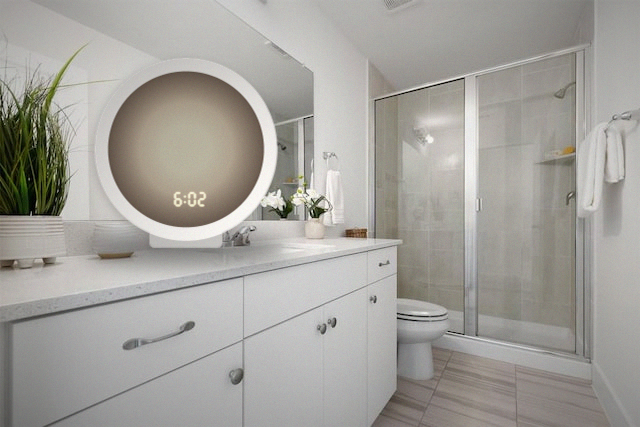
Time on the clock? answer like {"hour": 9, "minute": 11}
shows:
{"hour": 6, "minute": 2}
